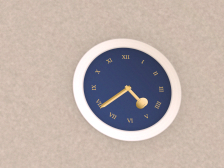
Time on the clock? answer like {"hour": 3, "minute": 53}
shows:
{"hour": 4, "minute": 39}
